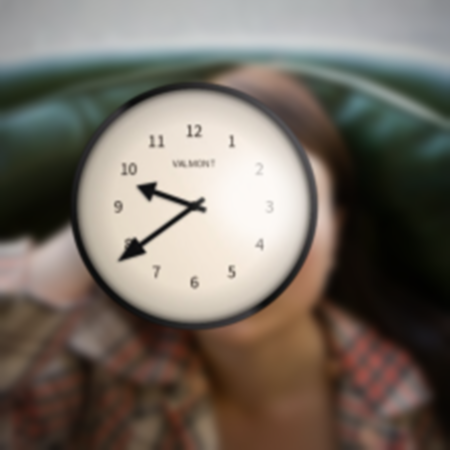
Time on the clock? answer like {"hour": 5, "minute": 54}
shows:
{"hour": 9, "minute": 39}
